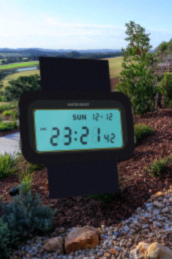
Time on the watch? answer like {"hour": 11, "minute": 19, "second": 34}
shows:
{"hour": 23, "minute": 21, "second": 42}
